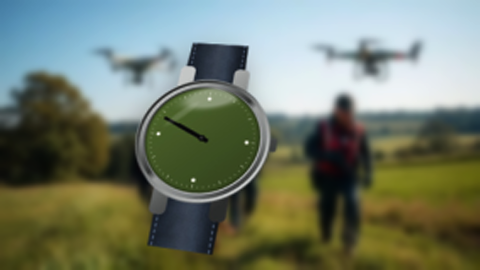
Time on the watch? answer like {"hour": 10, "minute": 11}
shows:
{"hour": 9, "minute": 49}
